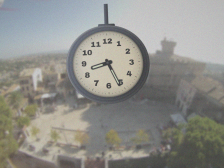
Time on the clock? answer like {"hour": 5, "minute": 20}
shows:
{"hour": 8, "minute": 26}
